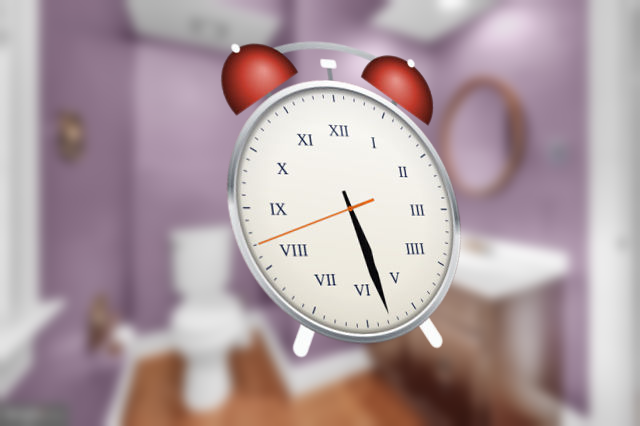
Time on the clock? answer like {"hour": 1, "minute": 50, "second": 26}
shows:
{"hour": 5, "minute": 27, "second": 42}
